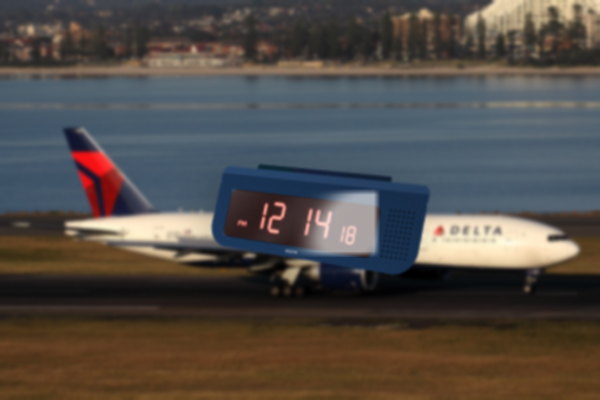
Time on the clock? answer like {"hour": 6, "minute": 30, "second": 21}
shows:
{"hour": 12, "minute": 14, "second": 18}
